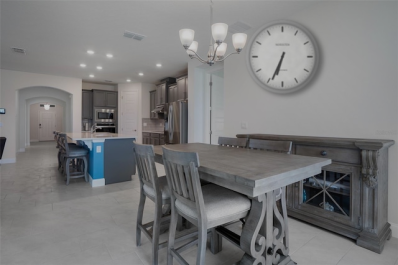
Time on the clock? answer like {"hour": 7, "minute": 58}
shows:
{"hour": 6, "minute": 34}
